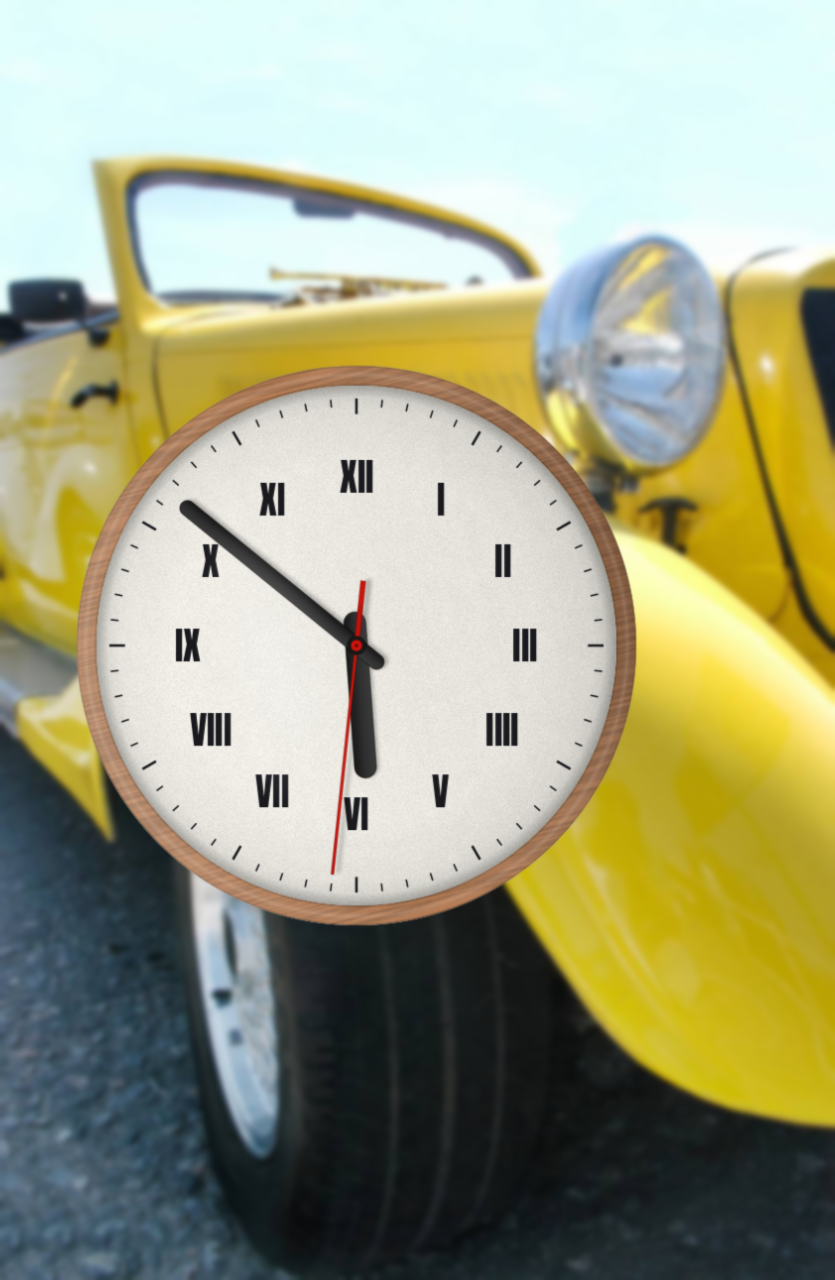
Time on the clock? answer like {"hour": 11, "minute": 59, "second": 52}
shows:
{"hour": 5, "minute": 51, "second": 31}
